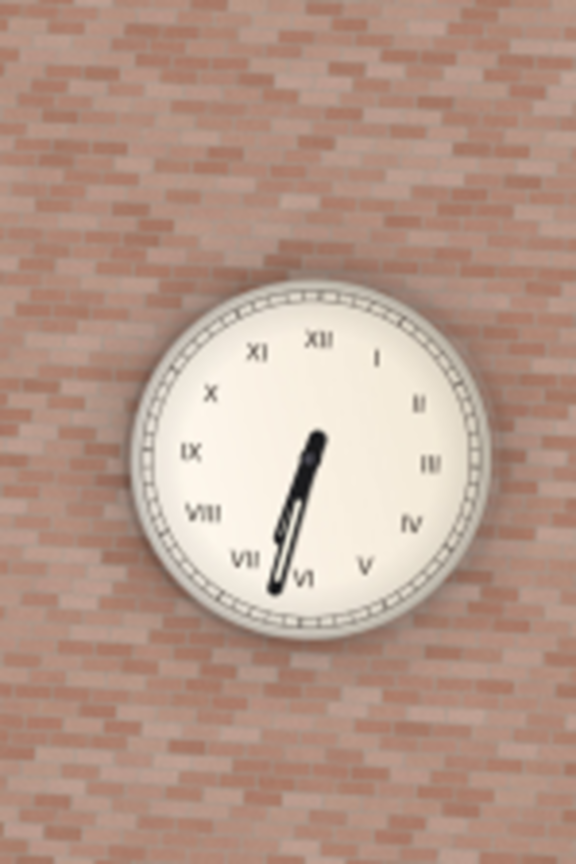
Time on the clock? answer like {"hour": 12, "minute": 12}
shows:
{"hour": 6, "minute": 32}
